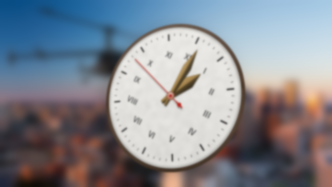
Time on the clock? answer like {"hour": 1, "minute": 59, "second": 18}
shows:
{"hour": 1, "minute": 0, "second": 48}
